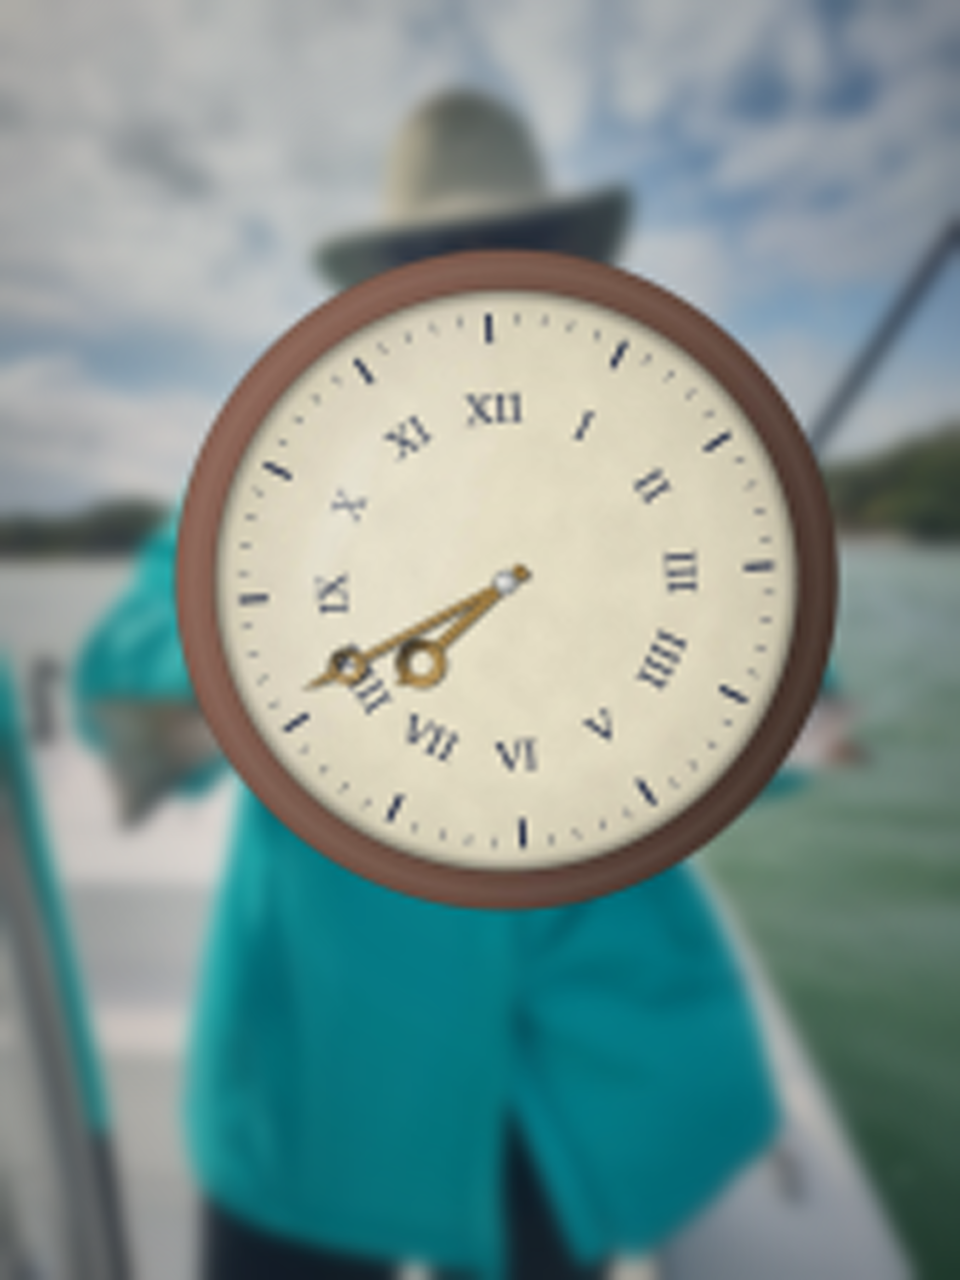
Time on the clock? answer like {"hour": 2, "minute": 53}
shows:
{"hour": 7, "minute": 41}
